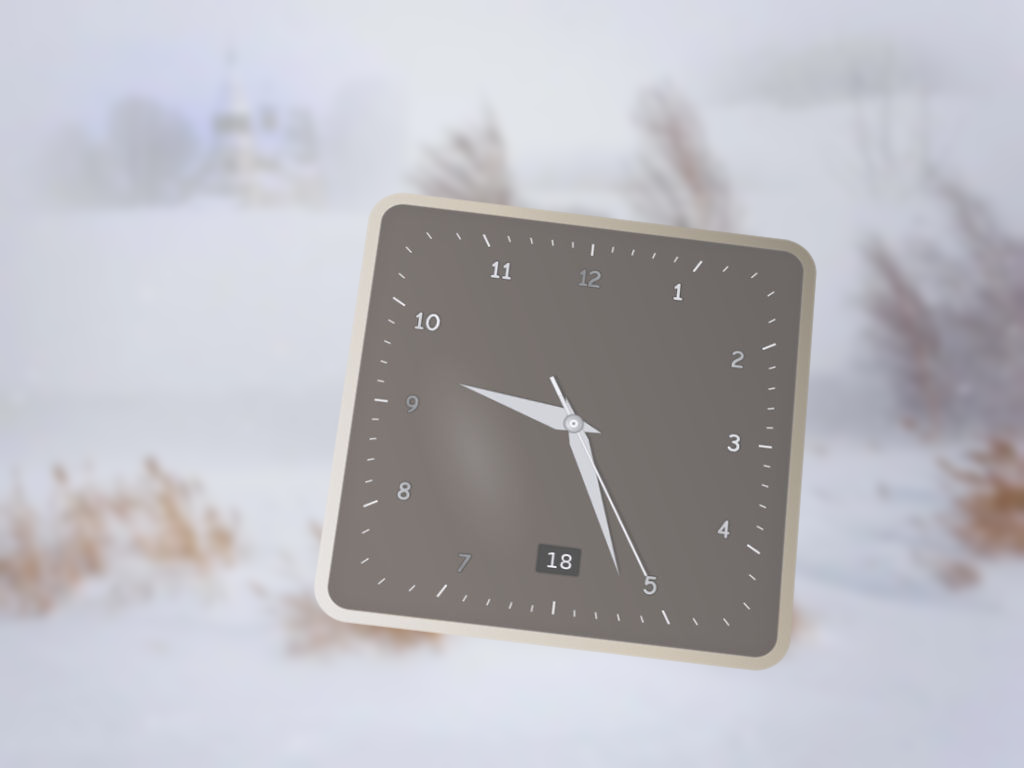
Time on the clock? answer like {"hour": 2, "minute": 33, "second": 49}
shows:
{"hour": 9, "minute": 26, "second": 25}
